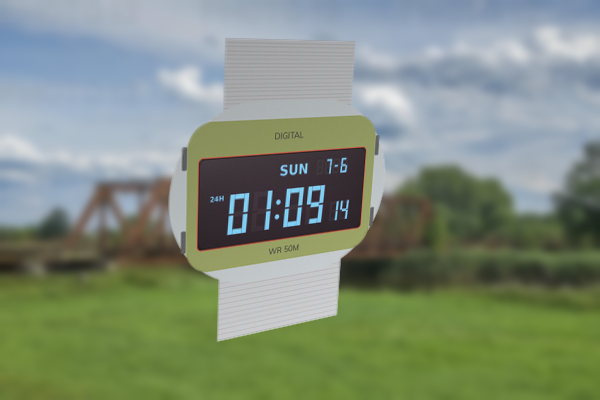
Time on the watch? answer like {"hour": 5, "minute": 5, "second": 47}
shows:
{"hour": 1, "minute": 9, "second": 14}
